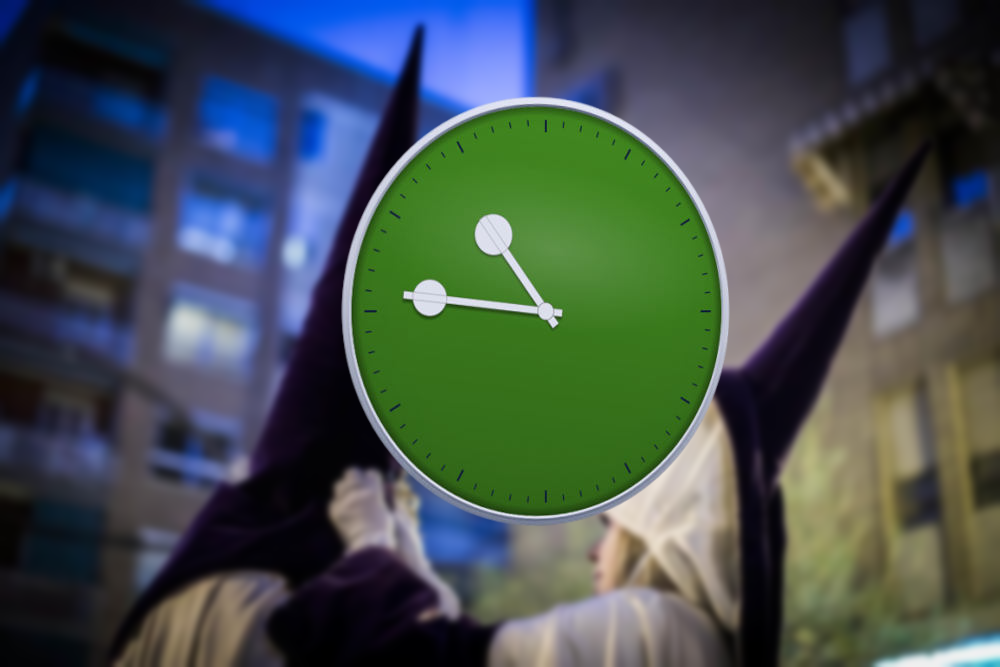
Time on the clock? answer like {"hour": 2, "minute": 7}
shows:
{"hour": 10, "minute": 46}
